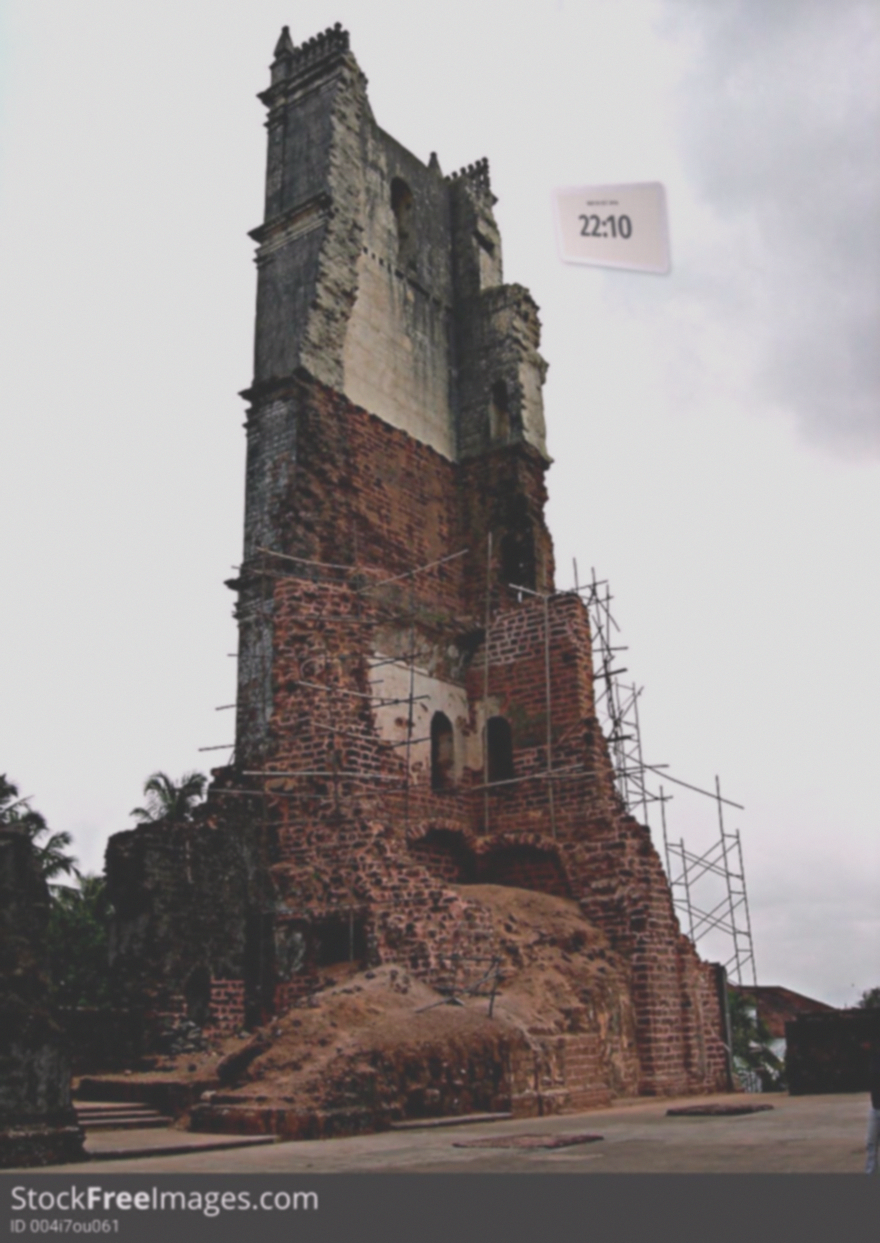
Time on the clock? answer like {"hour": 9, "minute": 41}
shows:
{"hour": 22, "minute": 10}
